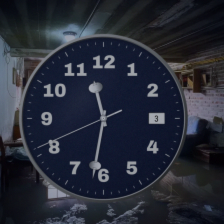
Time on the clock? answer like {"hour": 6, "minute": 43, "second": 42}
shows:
{"hour": 11, "minute": 31, "second": 41}
